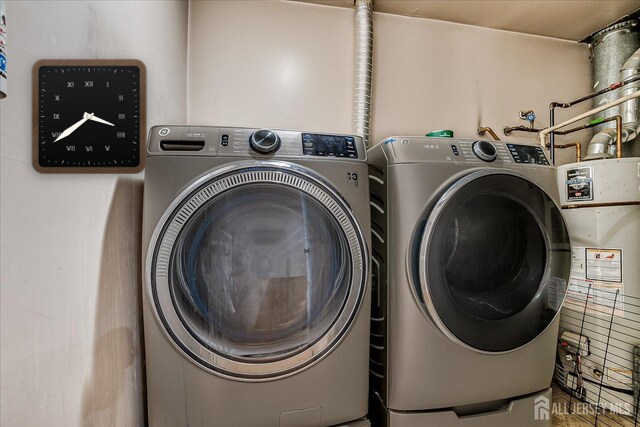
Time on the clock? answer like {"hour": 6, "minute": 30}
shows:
{"hour": 3, "minute": 39}
